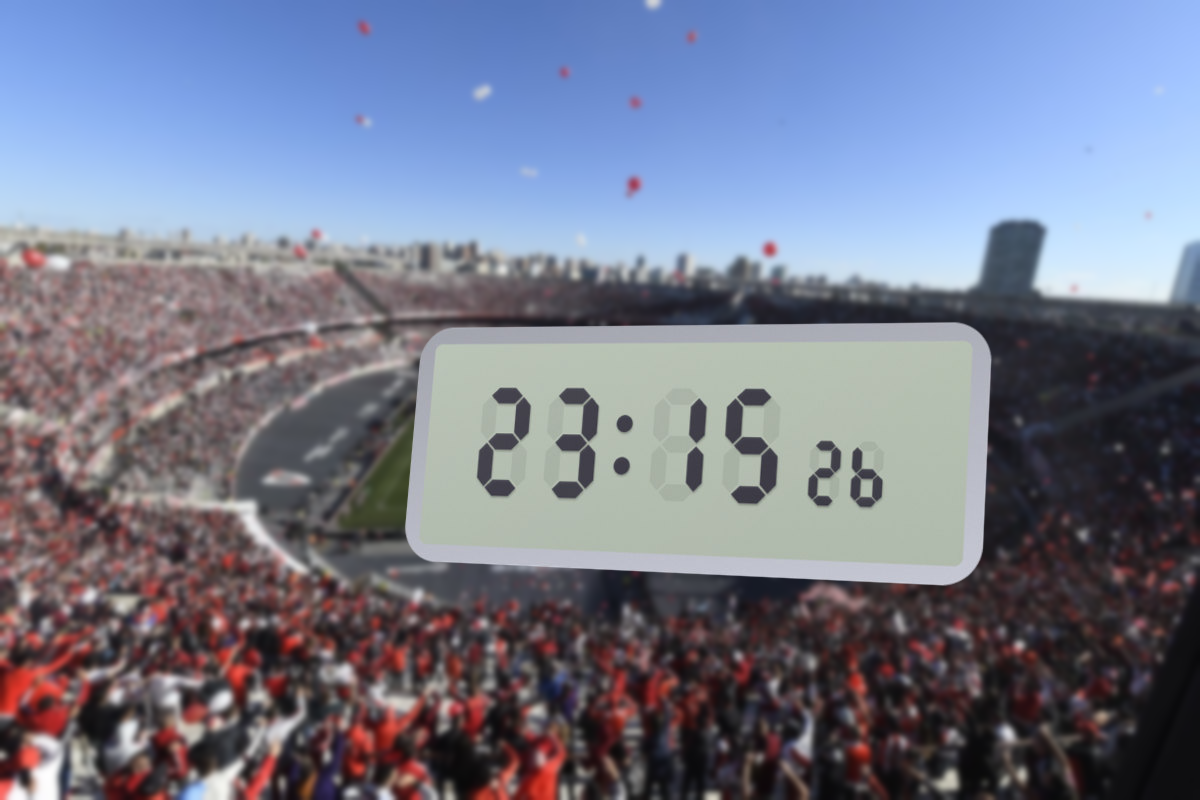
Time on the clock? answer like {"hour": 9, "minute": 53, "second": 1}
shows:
{"hour": 23, "minute": 15, "second": 26}
